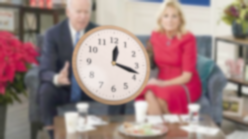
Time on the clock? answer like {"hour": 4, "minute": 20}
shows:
{"hour": 12, "minute": 18}
